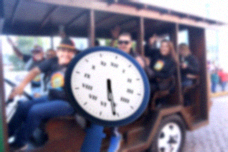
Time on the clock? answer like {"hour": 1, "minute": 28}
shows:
{"hour": 5, "minute": 26}
